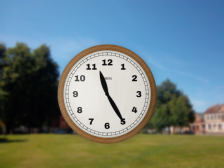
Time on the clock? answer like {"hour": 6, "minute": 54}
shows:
{"hour": 11, "minute": 25}
